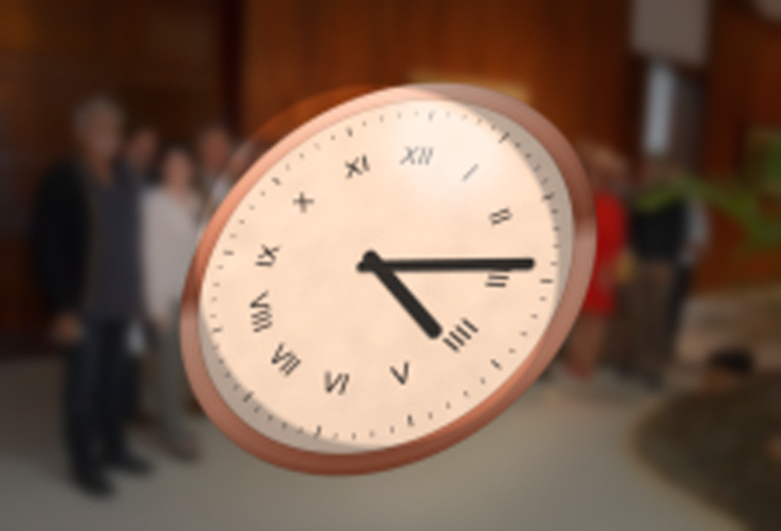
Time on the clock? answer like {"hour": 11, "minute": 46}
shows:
{"hour": 4, "minute": 14}
